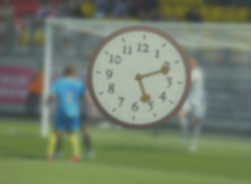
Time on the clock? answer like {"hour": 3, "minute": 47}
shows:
{"hour": 5, "minute": 11}
